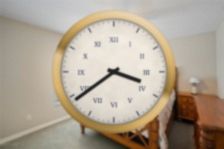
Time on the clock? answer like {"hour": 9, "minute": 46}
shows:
{"hour": 3, "minute": 39}
